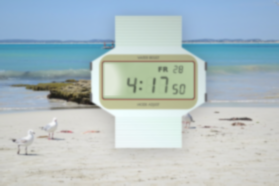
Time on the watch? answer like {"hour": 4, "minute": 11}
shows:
{"hour": 4, "minute": 17}
